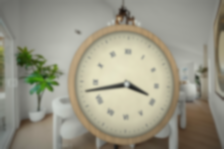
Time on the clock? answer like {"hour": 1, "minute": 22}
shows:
{"hour": 3, "minute": 43}
